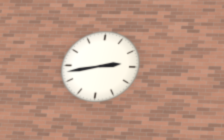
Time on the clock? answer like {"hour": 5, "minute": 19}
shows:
{"hour": 2, "minute": 43}
